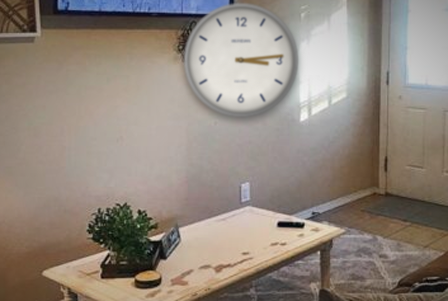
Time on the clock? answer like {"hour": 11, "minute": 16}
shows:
{"hour": 3, "minute": 14}
